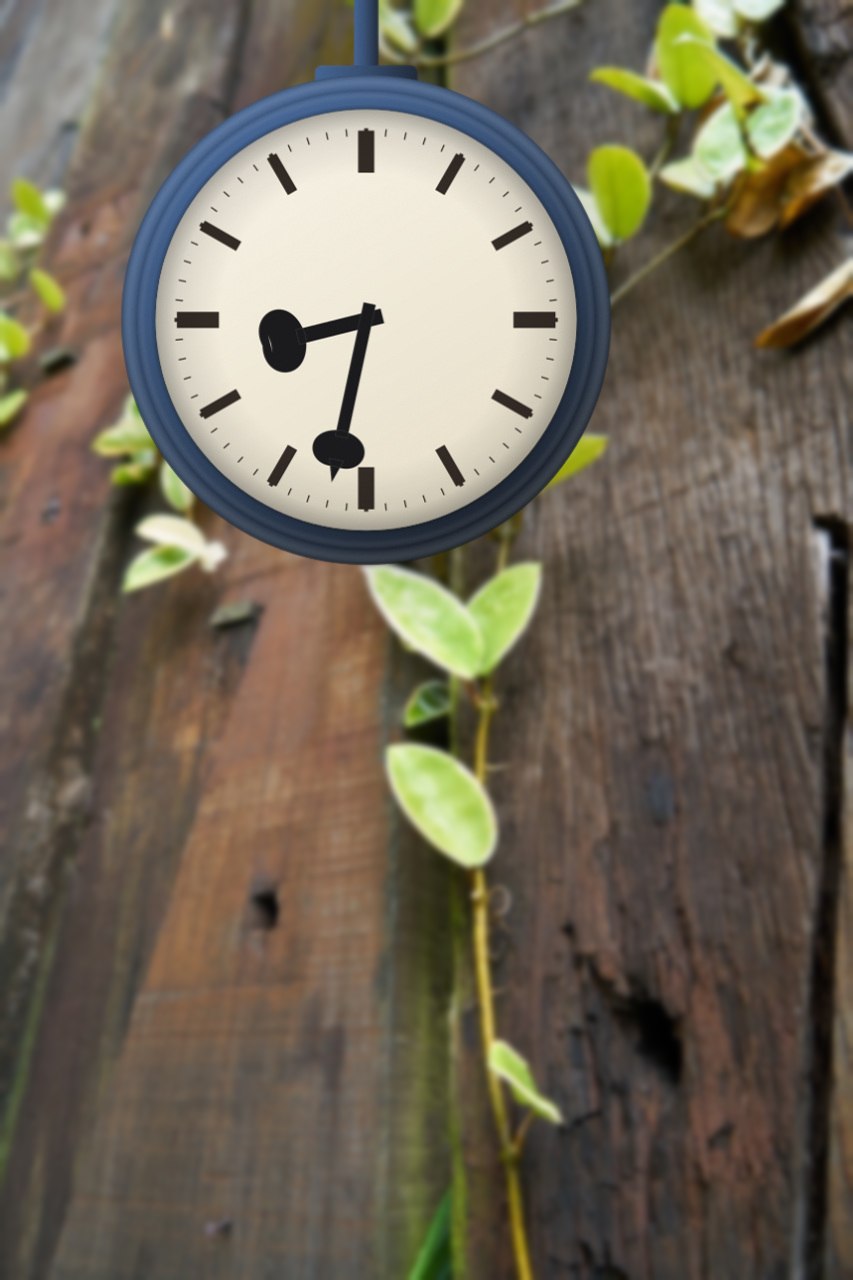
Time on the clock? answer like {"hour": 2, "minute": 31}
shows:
{"hour": 8, "minute": 32}
